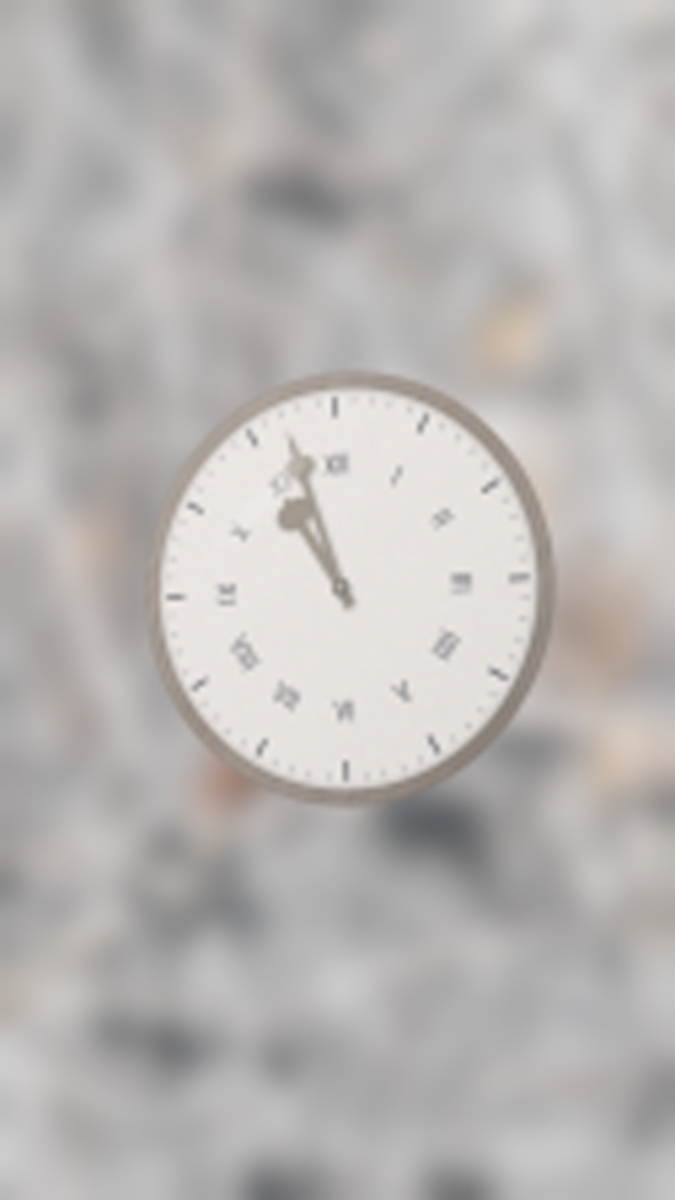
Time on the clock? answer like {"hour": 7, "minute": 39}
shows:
{"hour": 10, "minute": 57}
